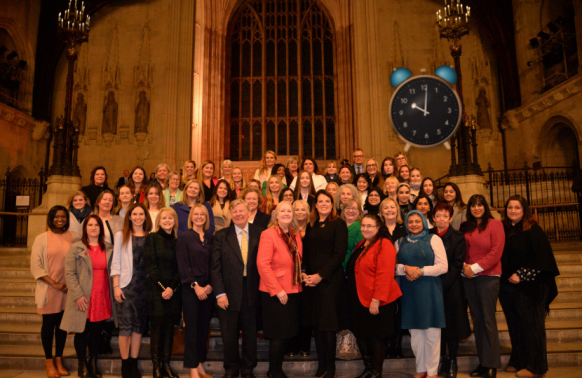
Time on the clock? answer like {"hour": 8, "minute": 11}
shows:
{"hour": 10, "minute": 1}
